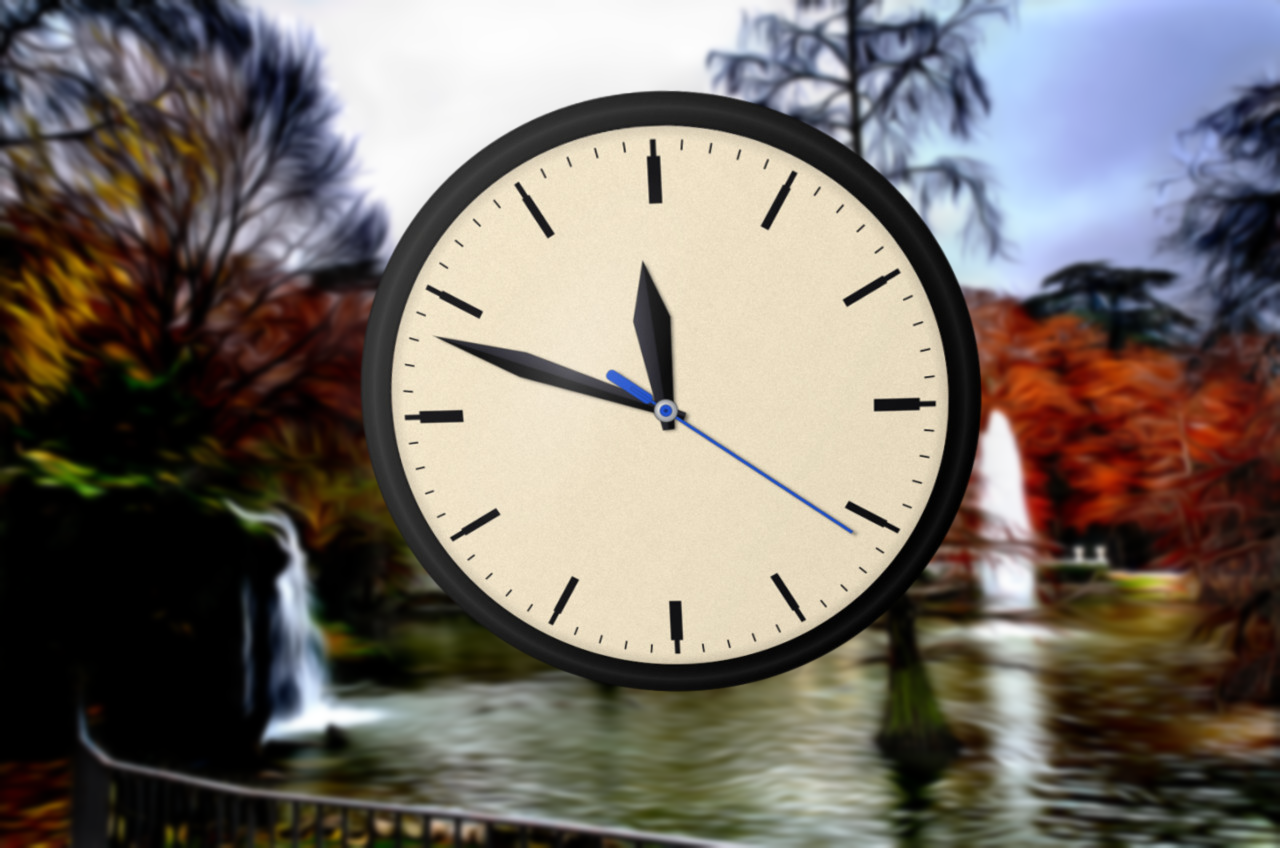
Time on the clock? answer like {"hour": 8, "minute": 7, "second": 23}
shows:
{"hour": 11, "minute": 48, "second": 21}
